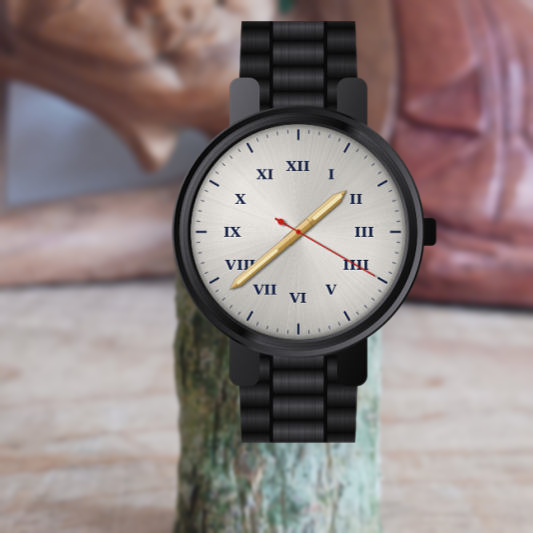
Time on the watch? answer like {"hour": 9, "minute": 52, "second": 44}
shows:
{"hour": 1, "minute": 38, "second": 20}
